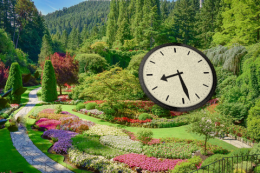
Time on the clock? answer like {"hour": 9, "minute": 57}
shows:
{"hour": 8, "minute": 28}
